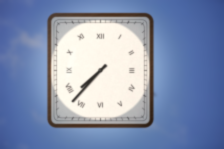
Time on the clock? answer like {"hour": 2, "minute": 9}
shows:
{"hour": 7, "minute": 37}
